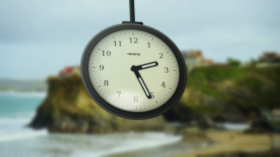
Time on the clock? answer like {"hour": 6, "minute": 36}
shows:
{"hour": 2, "minute": 26}
